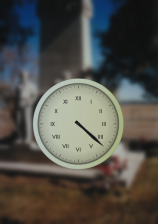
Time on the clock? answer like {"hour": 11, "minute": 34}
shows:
{"hour": 4, "minute": 22}
